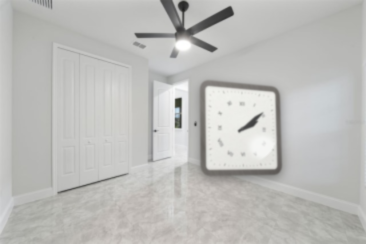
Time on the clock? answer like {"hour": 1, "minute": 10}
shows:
{"hour": 2, "minute": 9}
